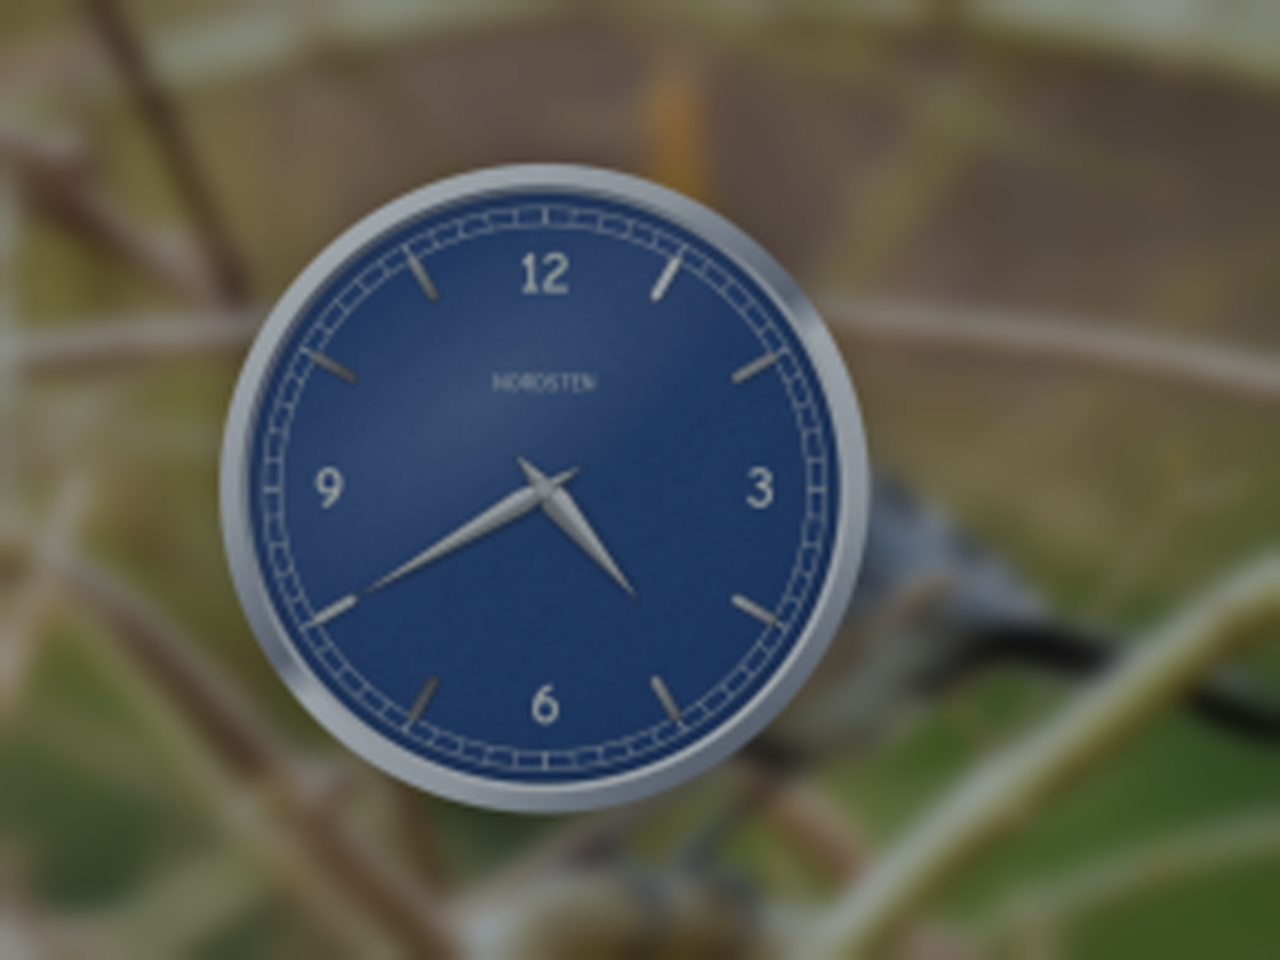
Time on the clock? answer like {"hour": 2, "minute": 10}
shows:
{"hour": 4, "minute": 40}
